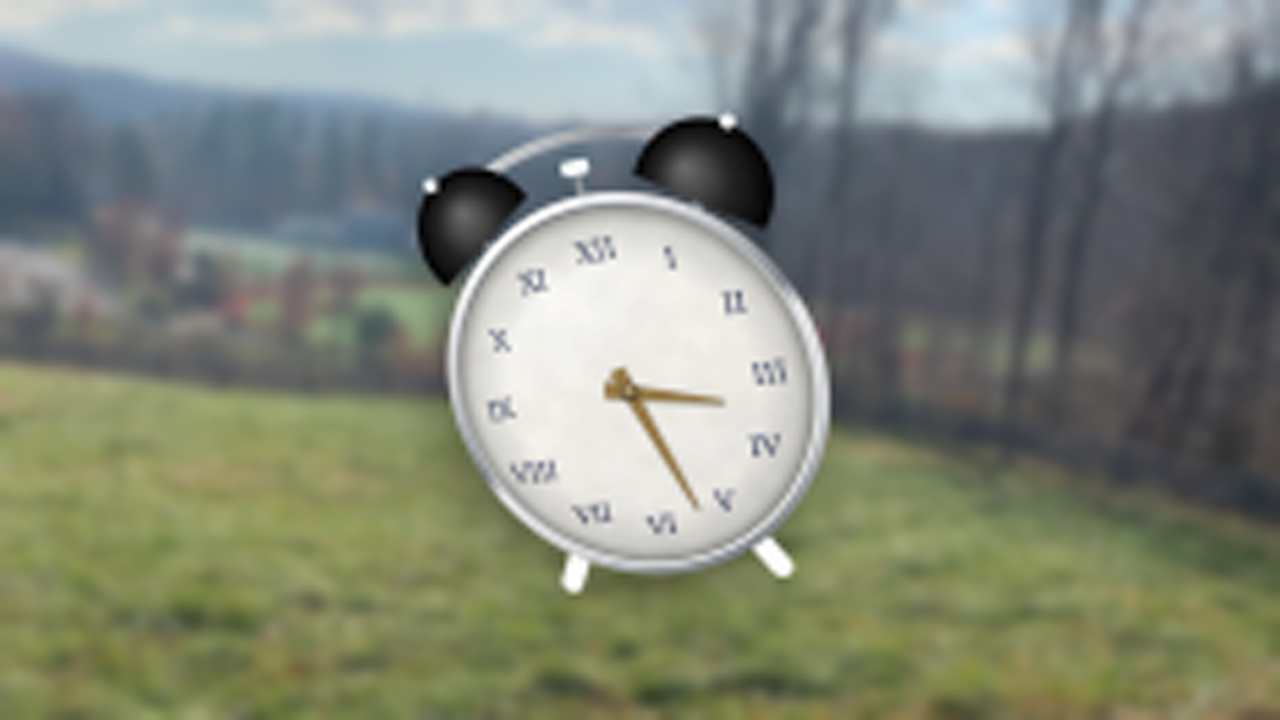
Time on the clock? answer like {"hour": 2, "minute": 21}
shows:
{"hour": 3, "minute": 27}
